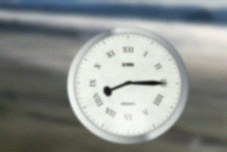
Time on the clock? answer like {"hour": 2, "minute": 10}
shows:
{"hour": 8, "minute": 15}
